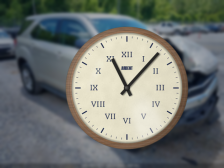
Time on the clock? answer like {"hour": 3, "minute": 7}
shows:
{"hour": 11, "minute": 7}
